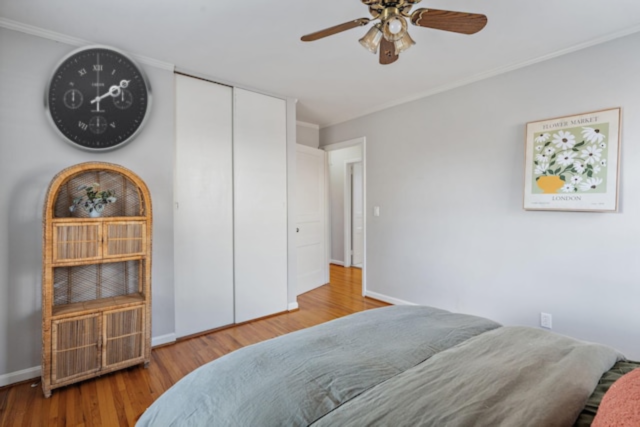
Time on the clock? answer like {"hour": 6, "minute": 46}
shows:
{"hour": 2, "minute": 10}
